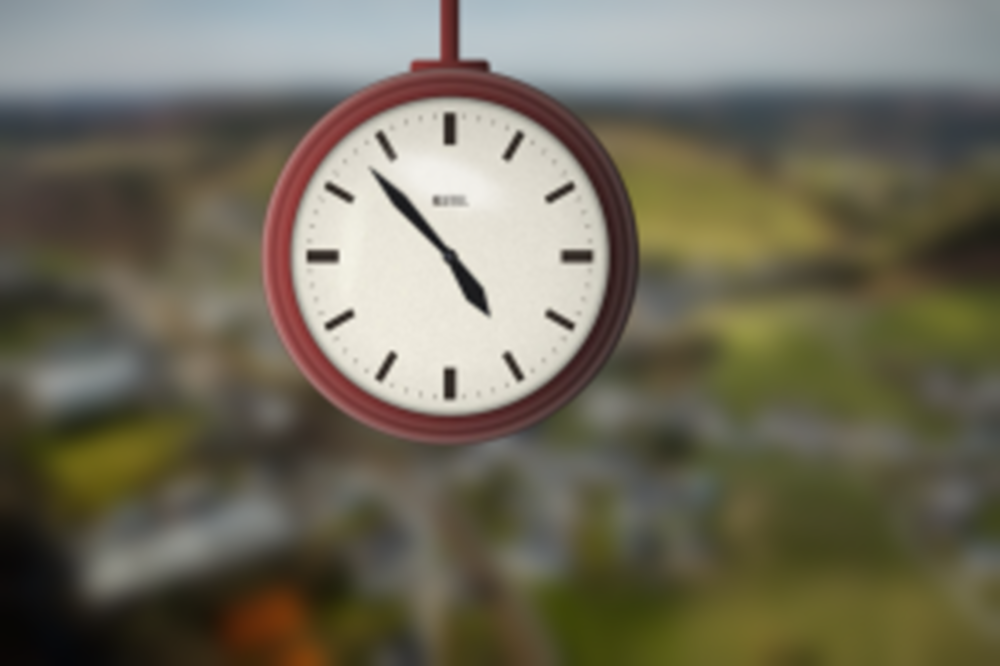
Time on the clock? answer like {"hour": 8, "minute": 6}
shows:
{"hour": 4, "minute": 53}
